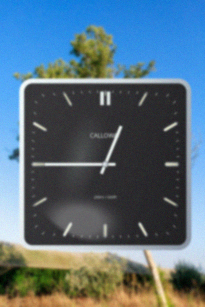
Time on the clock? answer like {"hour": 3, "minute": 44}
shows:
{"hour": 12, "minute": 45}
